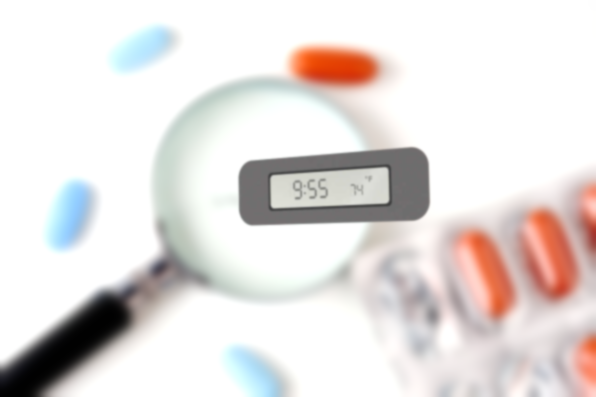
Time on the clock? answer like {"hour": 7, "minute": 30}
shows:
{"hour": 9, "minute": 55}
